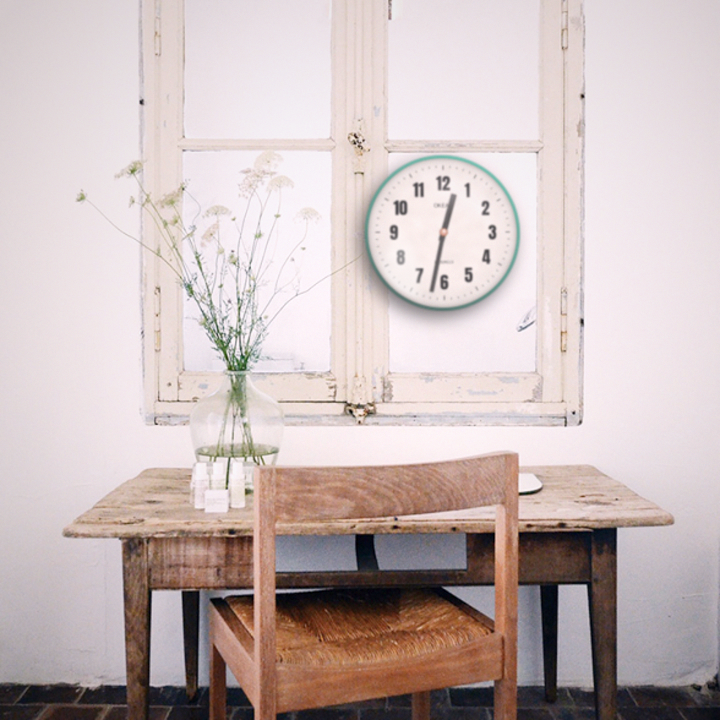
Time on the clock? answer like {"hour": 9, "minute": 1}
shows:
{"hour": 12, "minute": 32}
